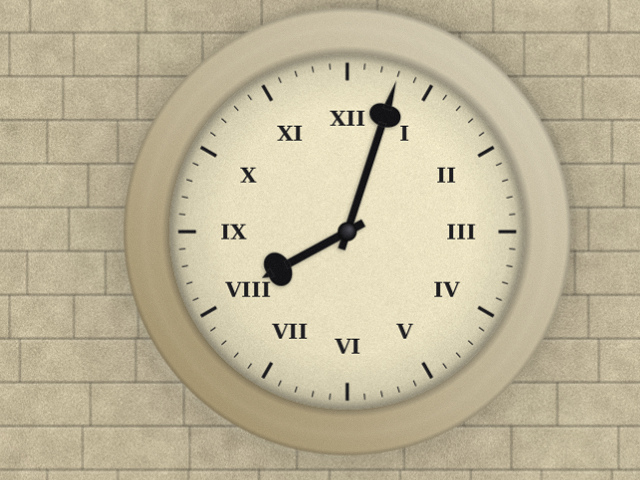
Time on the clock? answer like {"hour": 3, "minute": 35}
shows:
{"hour": 8, "minute": 3}
